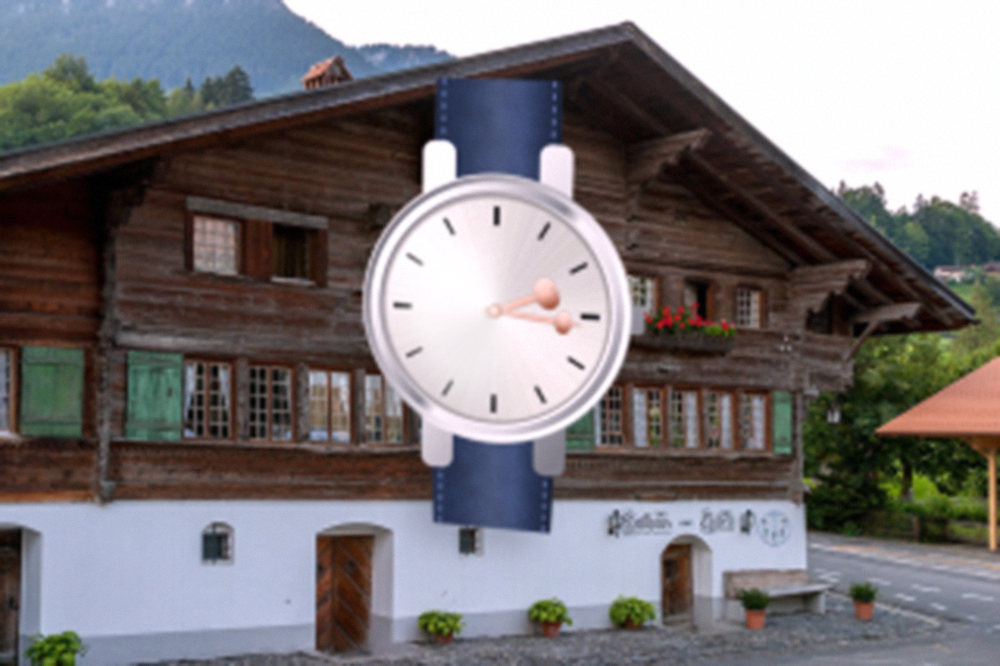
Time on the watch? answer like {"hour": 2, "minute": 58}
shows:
{"hour": 2, "minute": 16}
